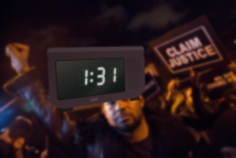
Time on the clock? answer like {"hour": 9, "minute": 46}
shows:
{"hour": 1, "minute": 31}
